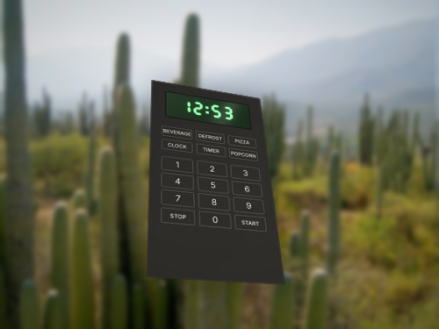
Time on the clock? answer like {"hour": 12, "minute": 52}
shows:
{"hour": 12, "minute": 53}
